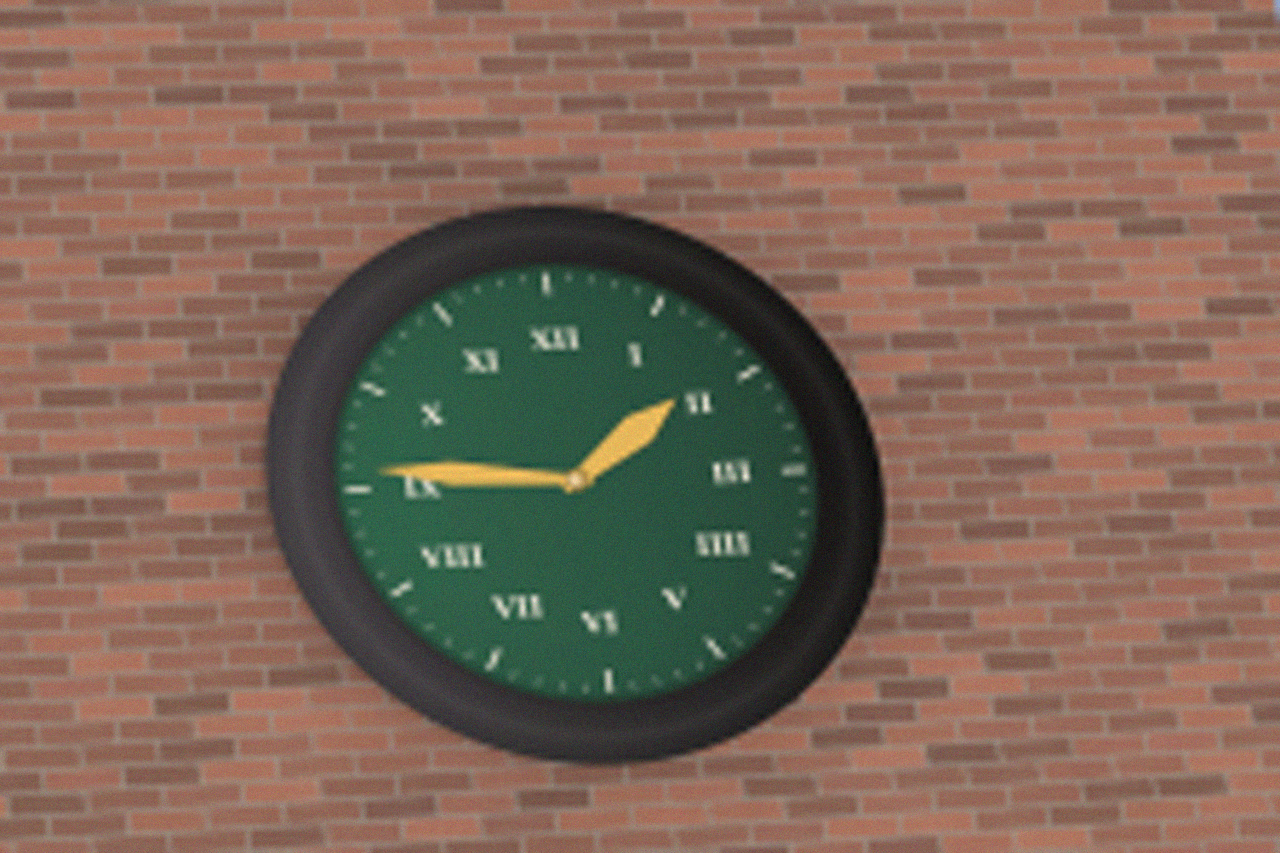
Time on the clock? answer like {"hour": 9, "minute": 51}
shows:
{"hour": 1, "minute": 46}
